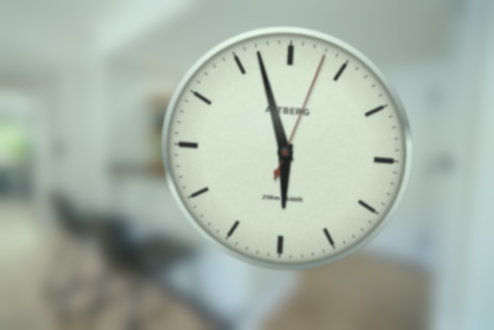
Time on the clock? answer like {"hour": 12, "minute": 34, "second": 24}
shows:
{"hour": 5, "minute": 57, "second": 3}
